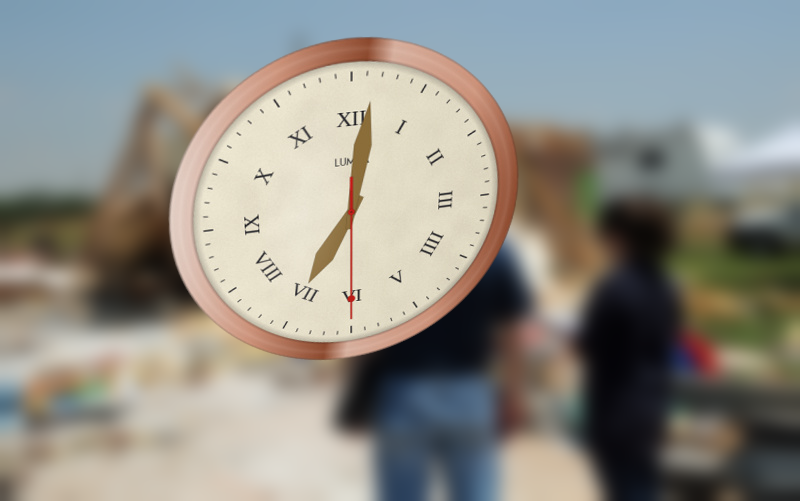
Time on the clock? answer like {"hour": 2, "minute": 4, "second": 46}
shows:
{"hour": 7, "minute": 1, "second": 30}
